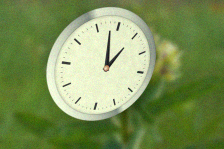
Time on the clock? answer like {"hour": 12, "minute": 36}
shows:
{"hour": 12, "minute": 58}
